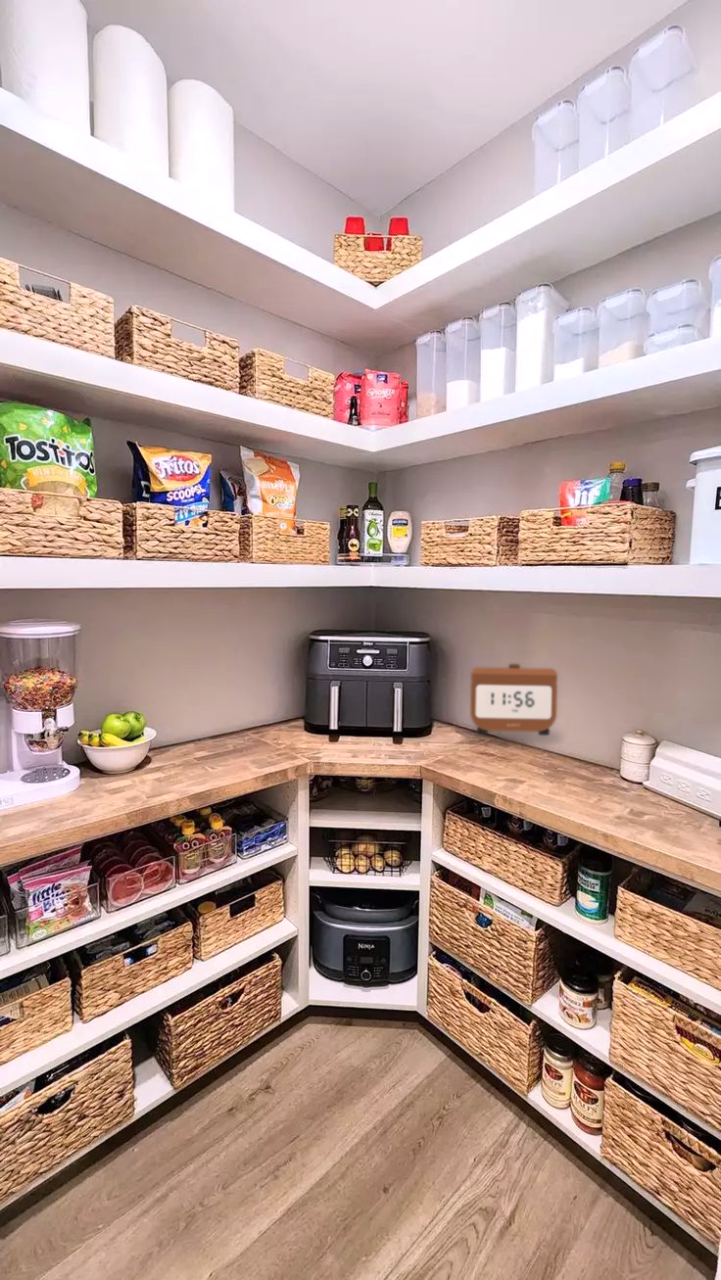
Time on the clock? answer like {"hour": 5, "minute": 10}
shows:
{"hour": 11, "minute": 56}
